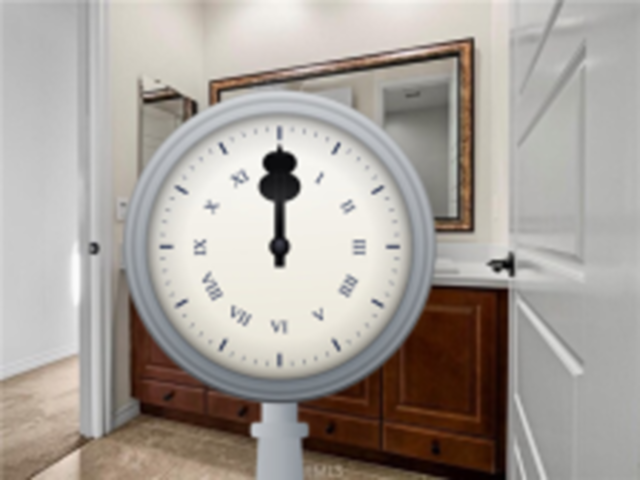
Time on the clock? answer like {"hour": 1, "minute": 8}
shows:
{"hour": 12, "minute": 0}
